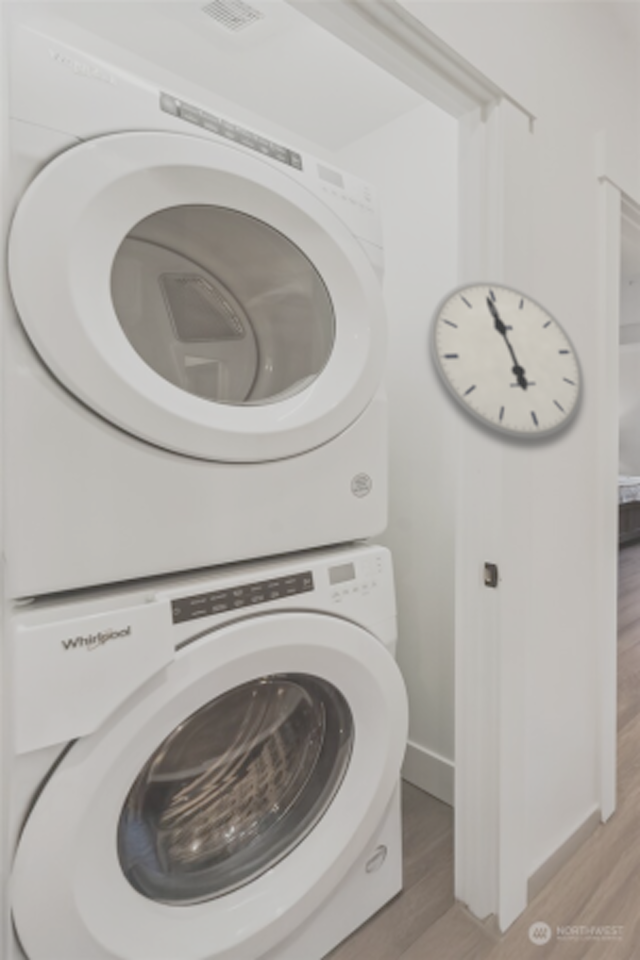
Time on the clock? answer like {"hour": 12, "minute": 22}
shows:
{"hour": 5, "minute": 59}
